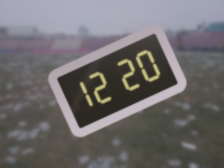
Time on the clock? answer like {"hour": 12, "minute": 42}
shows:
{"hour": 12, "minute": 20}
